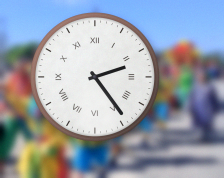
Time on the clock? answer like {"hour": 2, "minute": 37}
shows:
{"hour": 2, "minute": 24}
